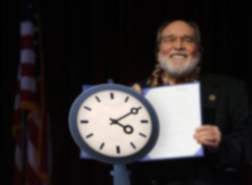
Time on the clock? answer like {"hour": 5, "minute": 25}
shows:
{"hour": 4, "minute": 10}
